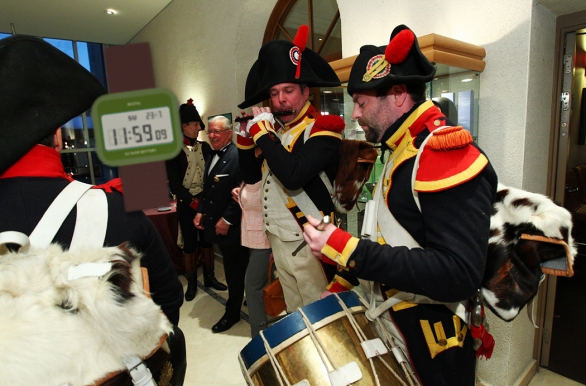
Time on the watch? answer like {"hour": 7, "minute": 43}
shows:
{"hour": 11, "minute": 59}
